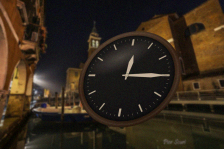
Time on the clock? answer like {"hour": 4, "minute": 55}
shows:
{"hour": 12, "minute": 15}
